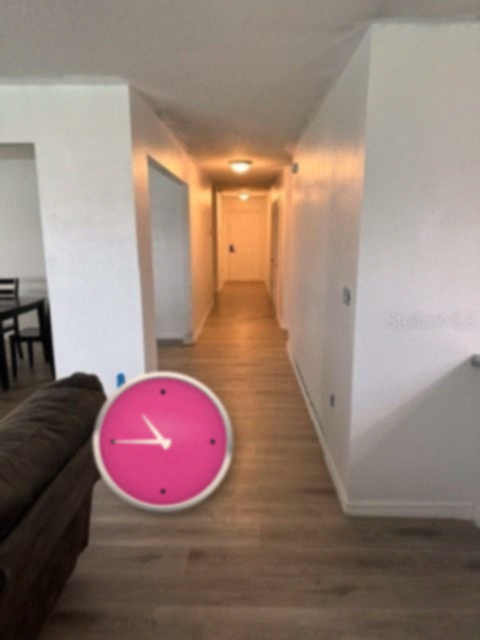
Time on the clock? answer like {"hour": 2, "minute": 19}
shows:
{"hour": 10, "minute": 45}
